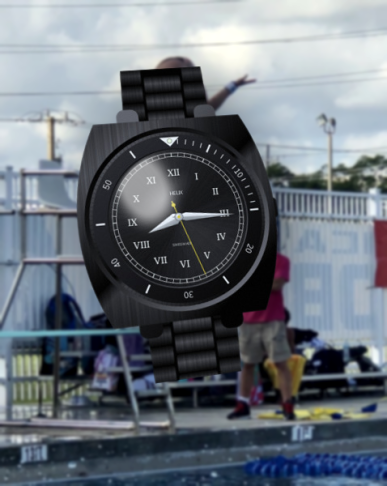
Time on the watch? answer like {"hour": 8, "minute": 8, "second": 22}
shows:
{"hour": 8, "minute": 15, "second": 27}
